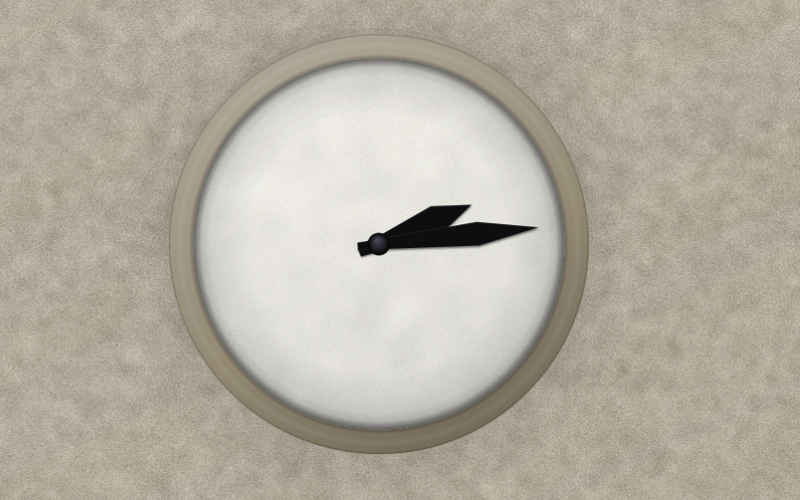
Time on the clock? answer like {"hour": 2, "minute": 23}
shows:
{"hour": 2, "minute": 14}
